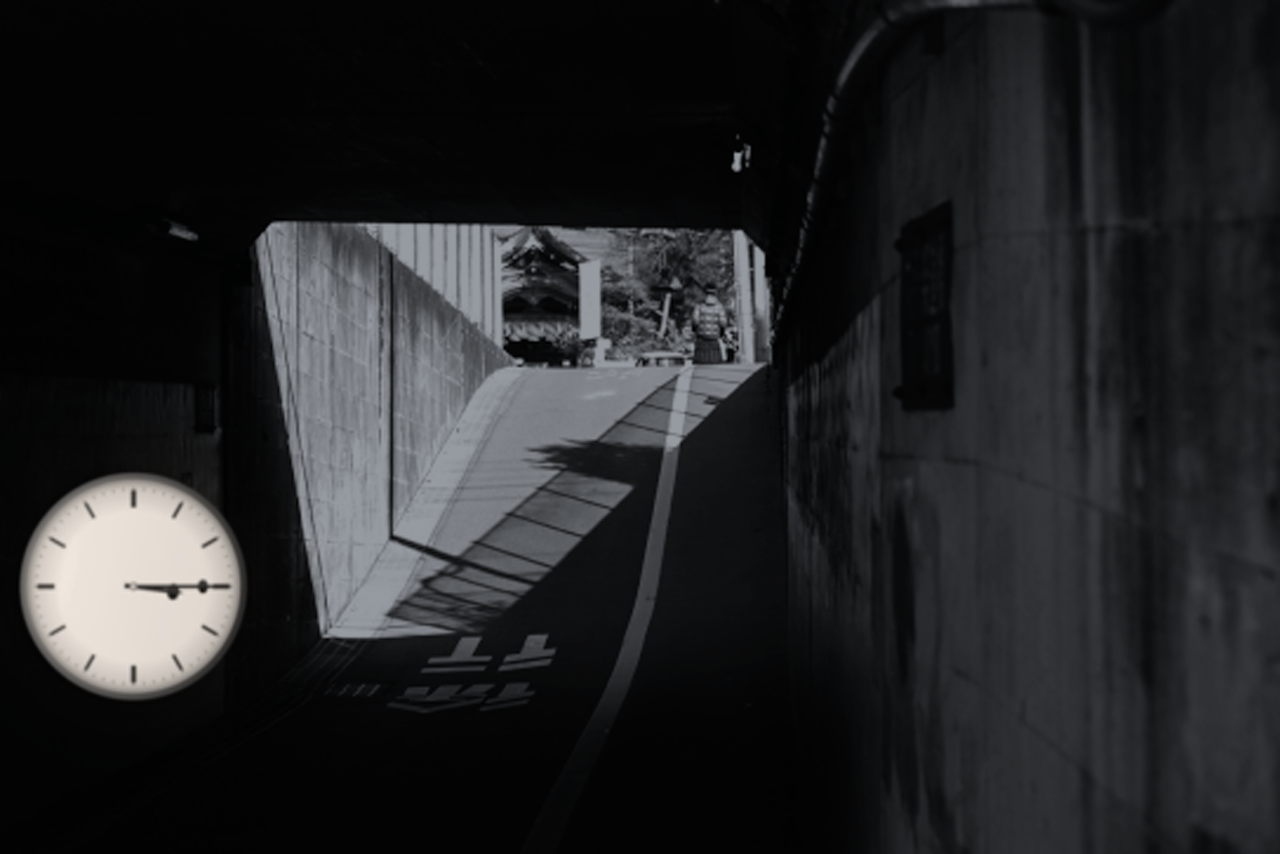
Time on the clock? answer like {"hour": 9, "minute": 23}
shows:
{"hour": 3, "minute": 15}
